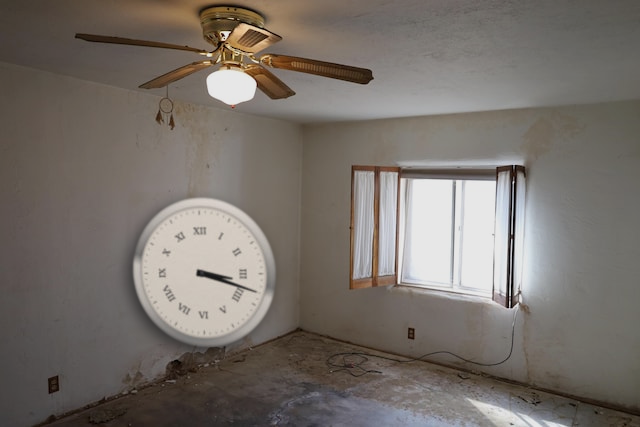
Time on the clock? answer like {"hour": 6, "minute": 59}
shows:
{"hour": 3, "minute": 18}
